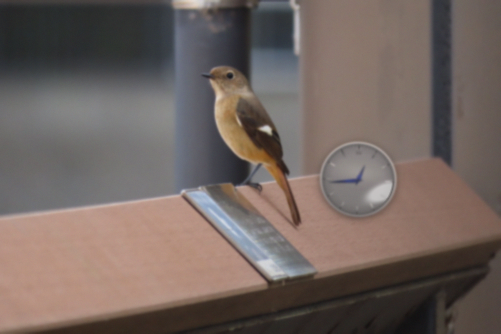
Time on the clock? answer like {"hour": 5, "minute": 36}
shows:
{"hour": 12, "minute": 44}
